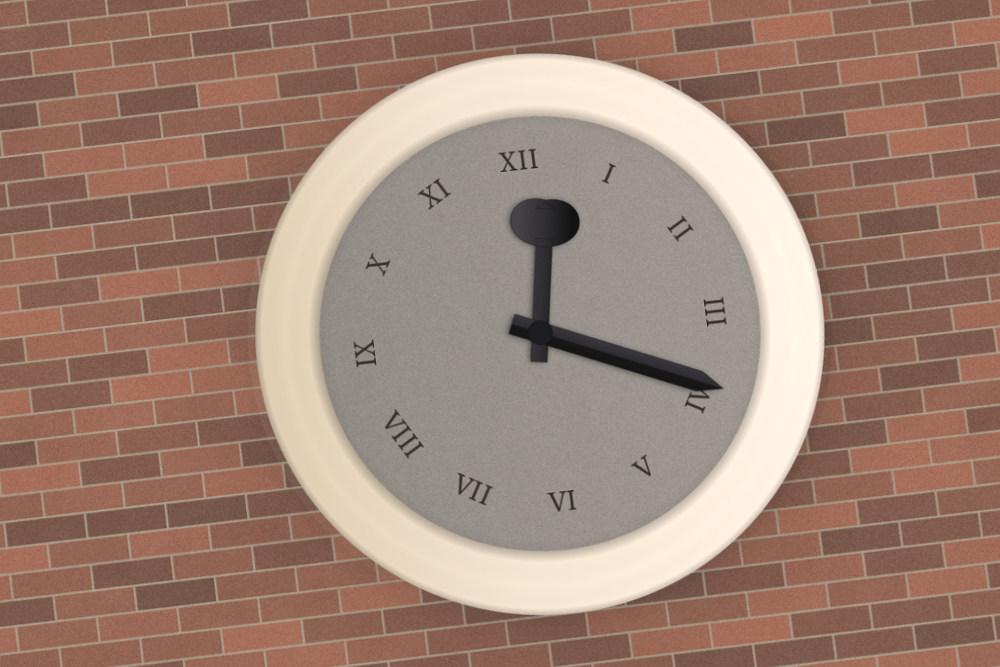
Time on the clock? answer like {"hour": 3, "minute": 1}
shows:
{"hour": 12, "minute": 19}
